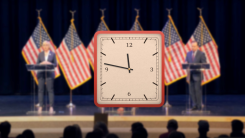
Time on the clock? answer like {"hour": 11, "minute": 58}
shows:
{"hour": 11, "minute": 47}
